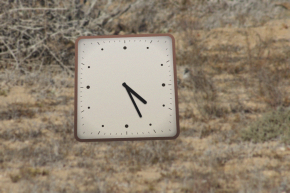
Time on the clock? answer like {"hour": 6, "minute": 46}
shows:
{"hour": 4, "minute": 26}
